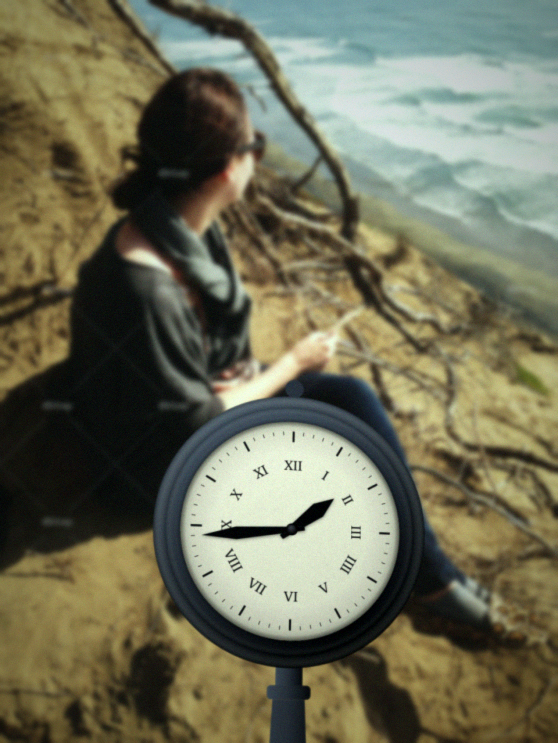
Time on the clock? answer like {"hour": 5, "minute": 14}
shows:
{"hour": 1, "minute": 44}
